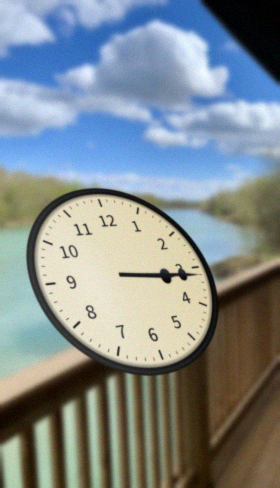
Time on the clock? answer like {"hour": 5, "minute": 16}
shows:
{"hour": 3, "minute": 16}
